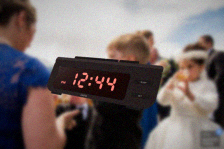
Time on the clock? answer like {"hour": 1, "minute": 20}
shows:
{"hour": 12, "minute": 44}
